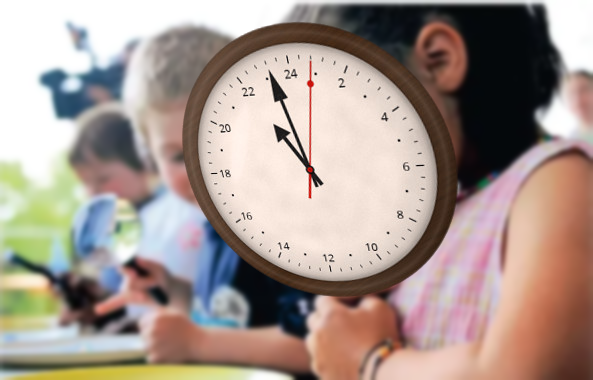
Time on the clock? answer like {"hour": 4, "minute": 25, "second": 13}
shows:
{"hour": 21, "minute": 58, "second": 2}
